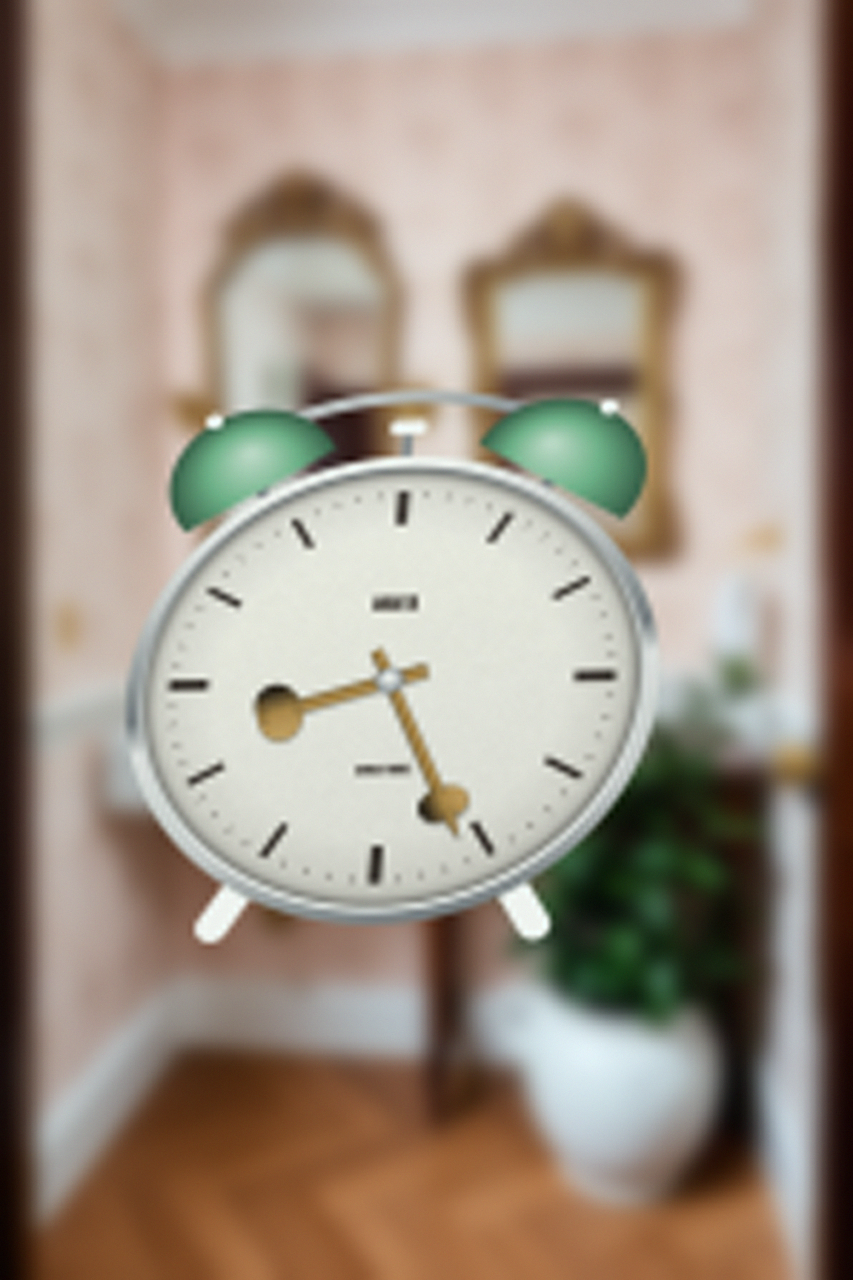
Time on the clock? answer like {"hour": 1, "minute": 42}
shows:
{"hour": 8, "minute": 26}
